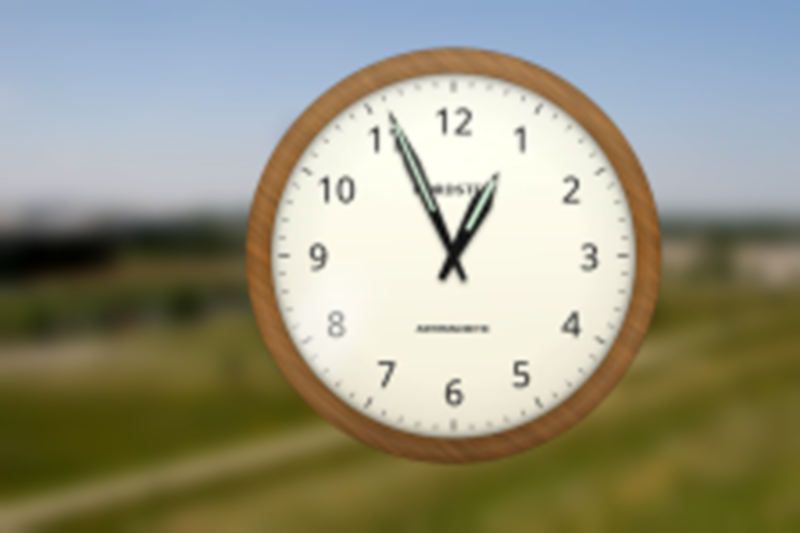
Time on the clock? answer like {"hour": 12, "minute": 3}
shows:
{"hour": 12, "minute": 56}
